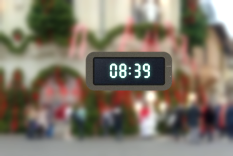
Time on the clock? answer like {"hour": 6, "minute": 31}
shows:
{"hour": 8, "minute": 39}
